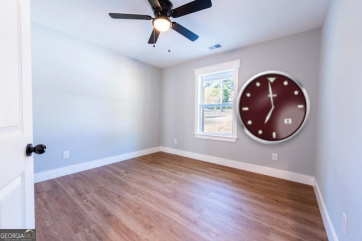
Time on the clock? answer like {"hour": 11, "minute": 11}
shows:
{"hour": 6, "minute": 59}
